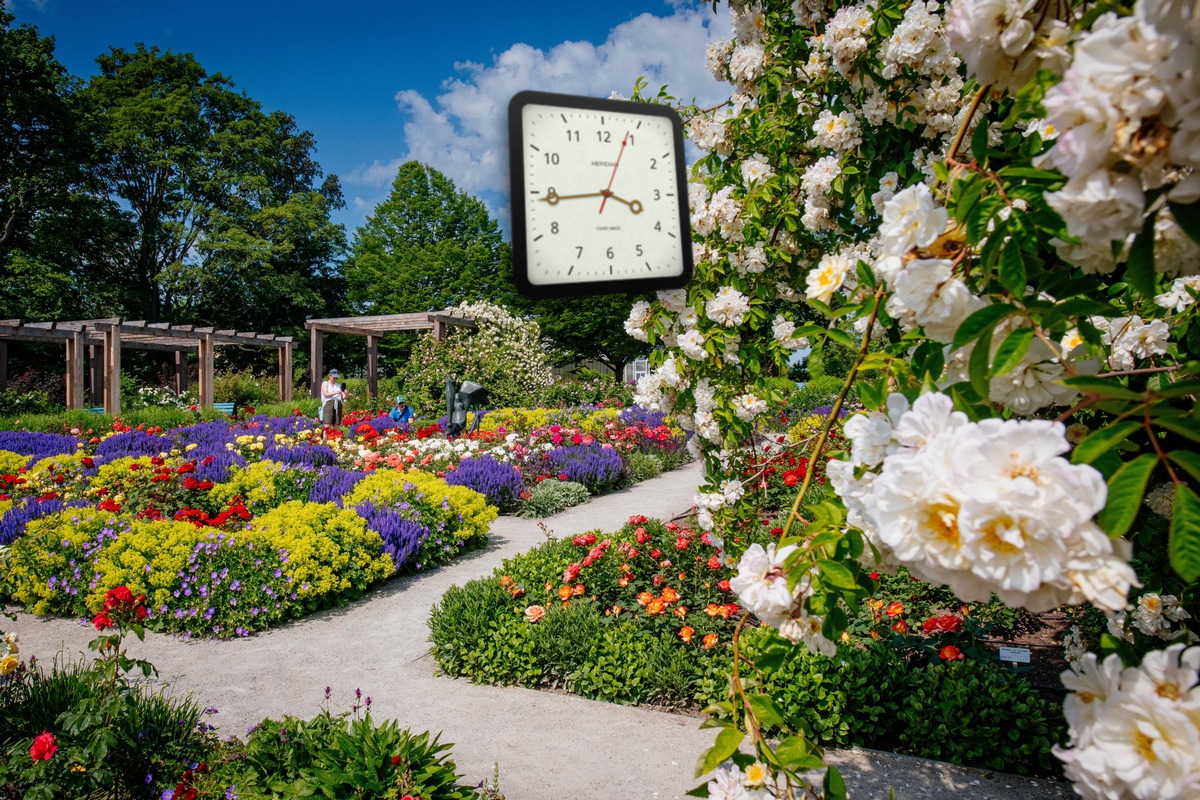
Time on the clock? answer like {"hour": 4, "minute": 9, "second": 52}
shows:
{"hour": 3, "minute": 44, "second": 4}
